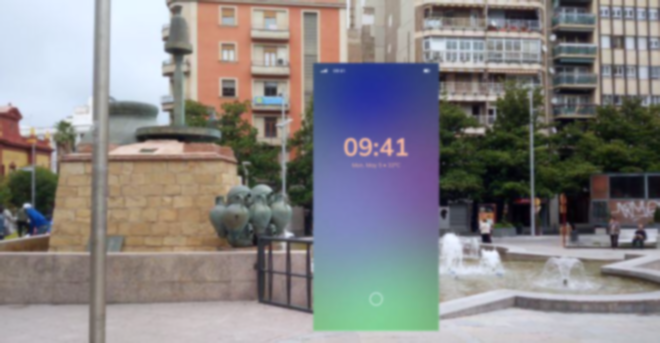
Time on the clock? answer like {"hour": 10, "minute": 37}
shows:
{"hour": 9, "minute": 41}
